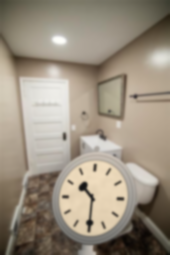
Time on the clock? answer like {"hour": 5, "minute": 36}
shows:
{"hour": 10, "minute": 30}
